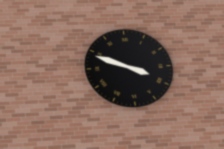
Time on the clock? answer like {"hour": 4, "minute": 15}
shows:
{"hour": 3, "minute": 49}
